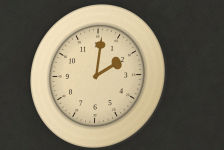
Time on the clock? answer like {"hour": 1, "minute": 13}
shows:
{"hour": 2, "minute": 1}
